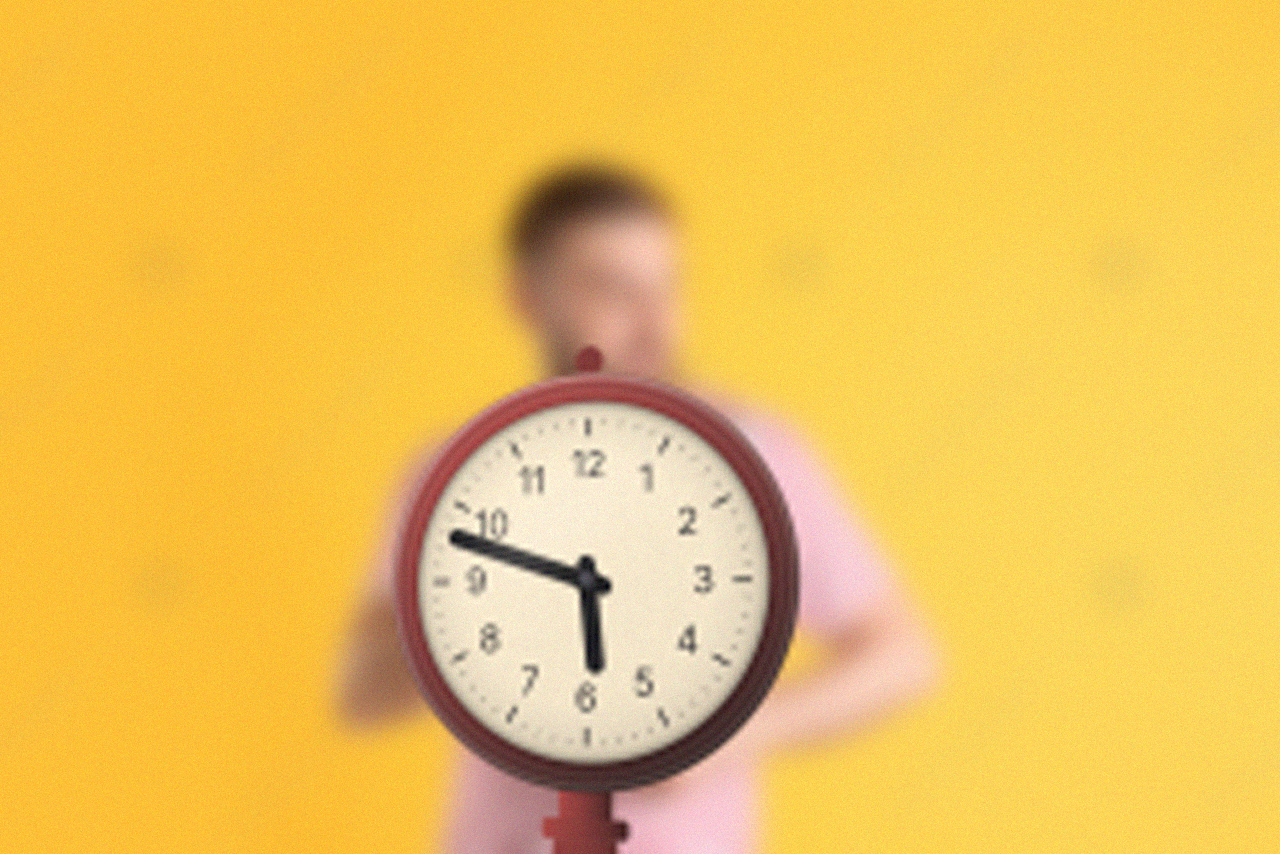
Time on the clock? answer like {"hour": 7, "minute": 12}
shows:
{"hour": 5, "minute": 48}
